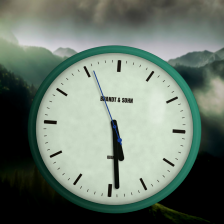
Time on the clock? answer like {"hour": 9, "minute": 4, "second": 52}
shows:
{"hour": 5, "minute": 28, "second": 56}
